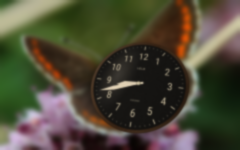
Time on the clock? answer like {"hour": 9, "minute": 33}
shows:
{"hour": 8, "minute": 42}
